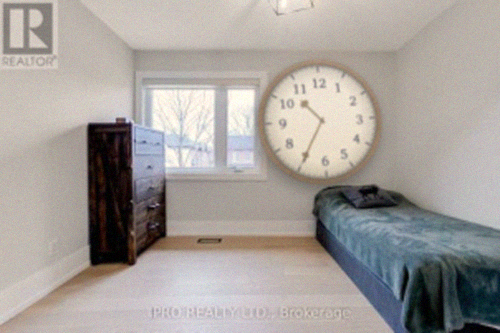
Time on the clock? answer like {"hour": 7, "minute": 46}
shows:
{"hour": 10, "minute": 35}
